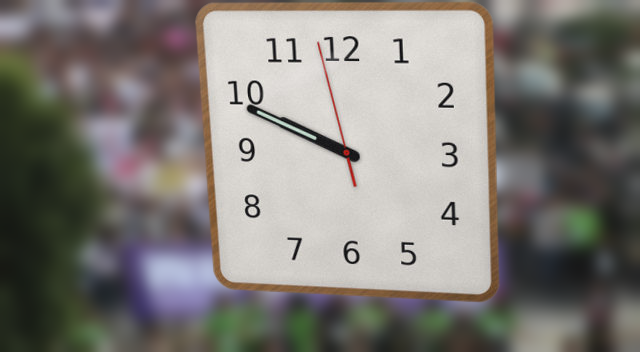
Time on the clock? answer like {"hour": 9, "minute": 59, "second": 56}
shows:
{"hour": 9, "minute": 48, "second": 58}
